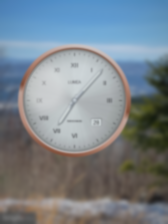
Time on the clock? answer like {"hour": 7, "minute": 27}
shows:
{"hour": 7, "minute": 7}
